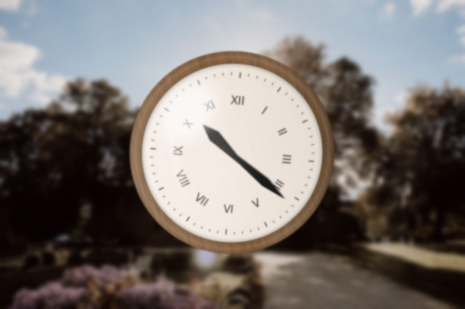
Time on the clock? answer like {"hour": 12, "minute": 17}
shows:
{"hour": 10, "minute": 21}
